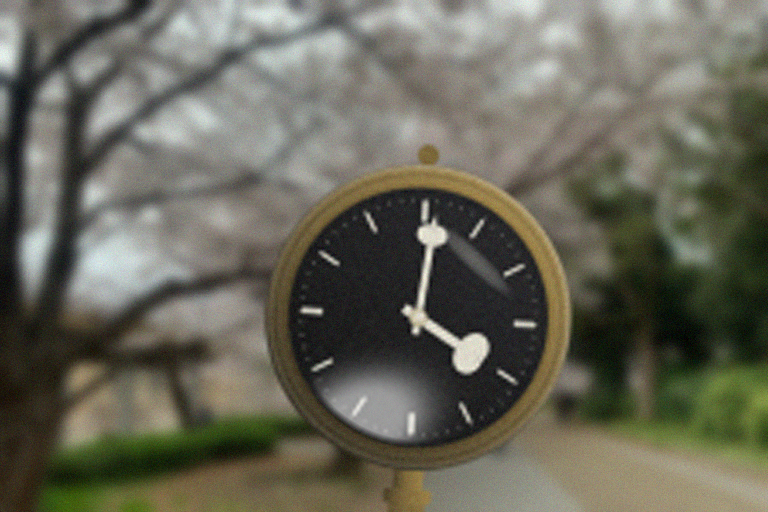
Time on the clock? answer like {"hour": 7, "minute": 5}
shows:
{"hour": 4, "minute": 1}
